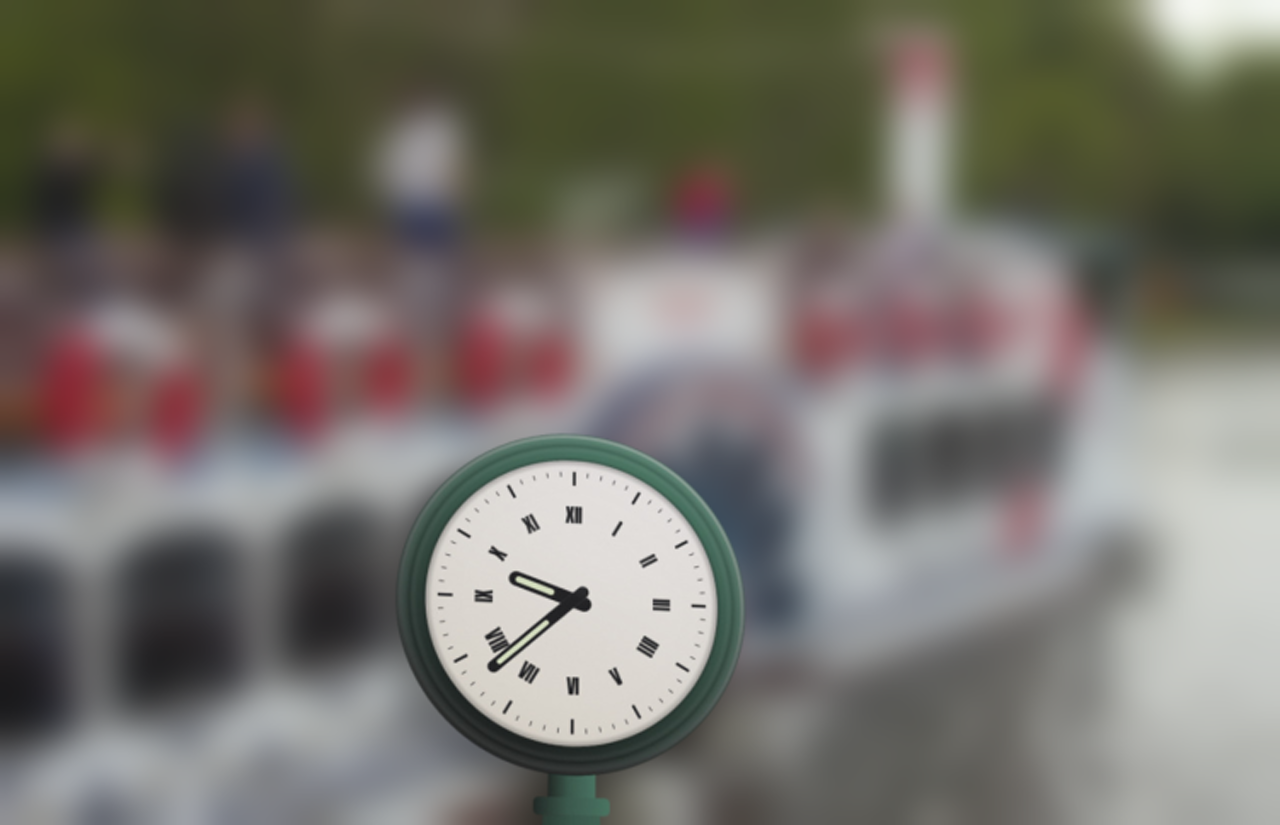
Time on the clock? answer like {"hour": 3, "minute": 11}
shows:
{"hour": 9, "minute": 38}
